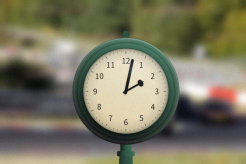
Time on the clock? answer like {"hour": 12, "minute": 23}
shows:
{"hour": 2, "minute": 2}
